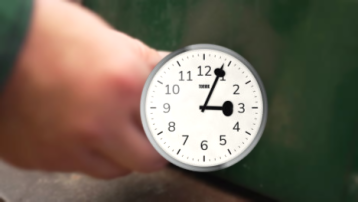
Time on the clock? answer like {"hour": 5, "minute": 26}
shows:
{"hour": 3, "minute": 4}
